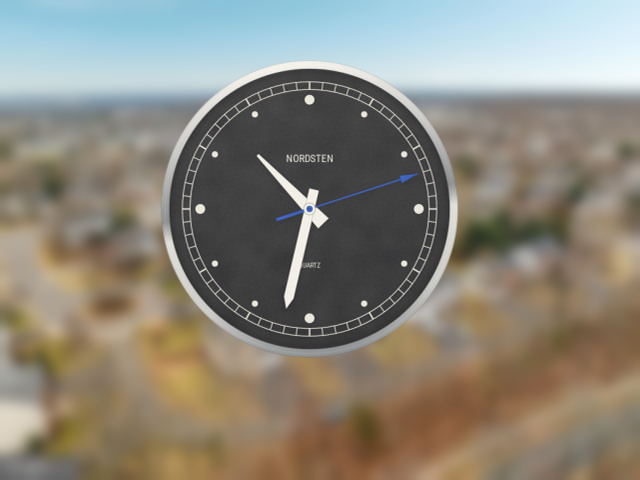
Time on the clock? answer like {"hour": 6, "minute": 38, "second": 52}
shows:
{"hour": 10, "minute": 32, "second": 12}
